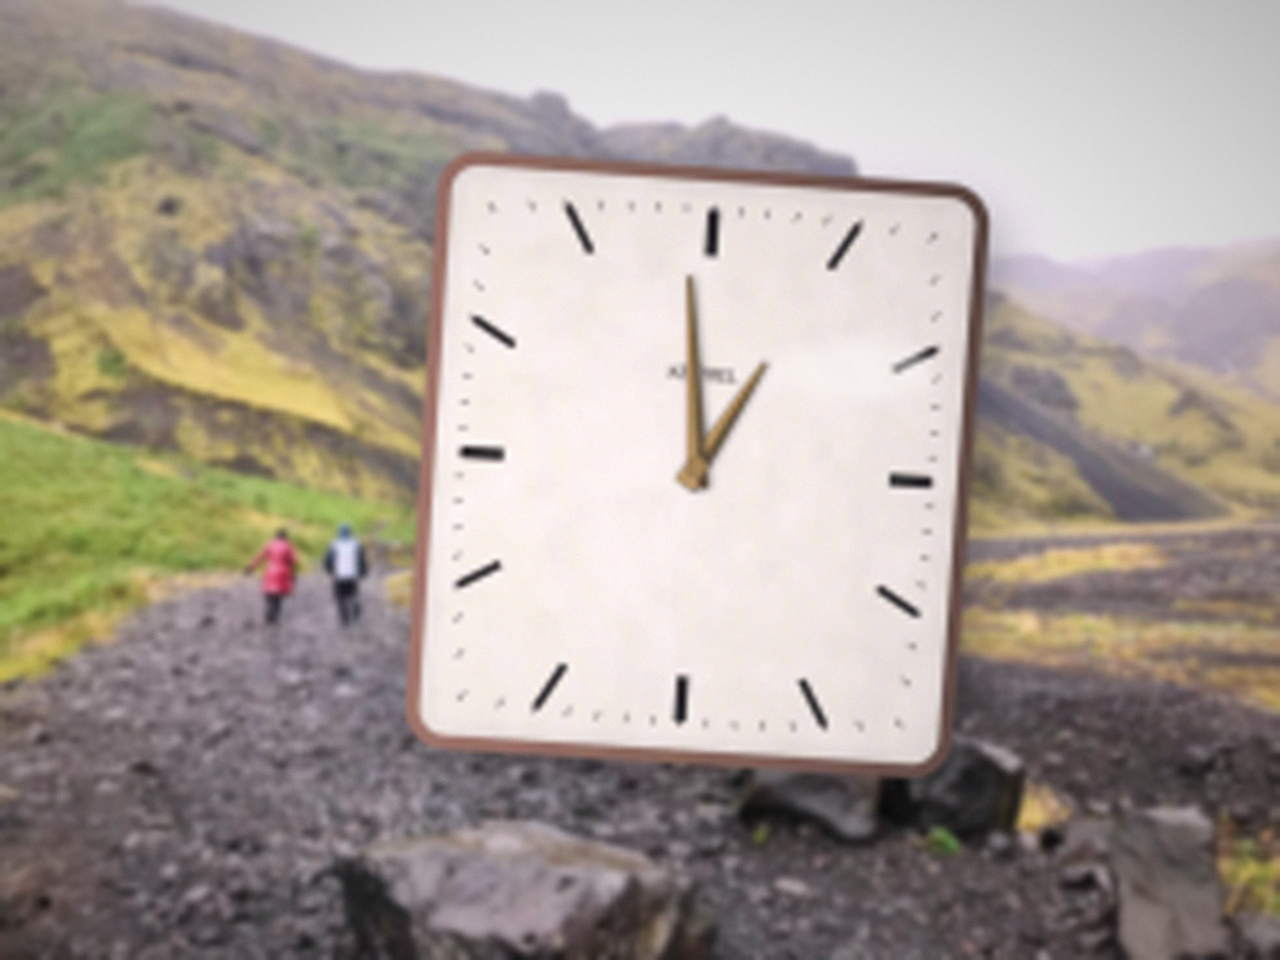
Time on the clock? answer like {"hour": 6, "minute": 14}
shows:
{"hour": 12, "minute": 59}
